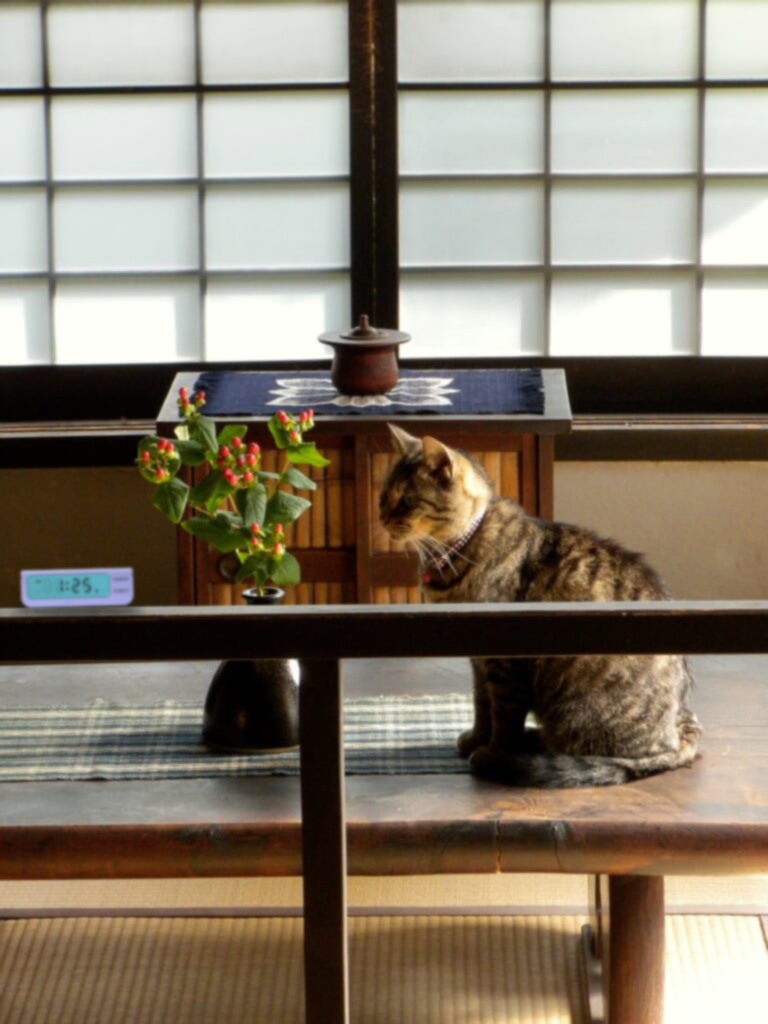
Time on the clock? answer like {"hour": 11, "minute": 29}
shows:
{"hour": 1, "minute": 25}
